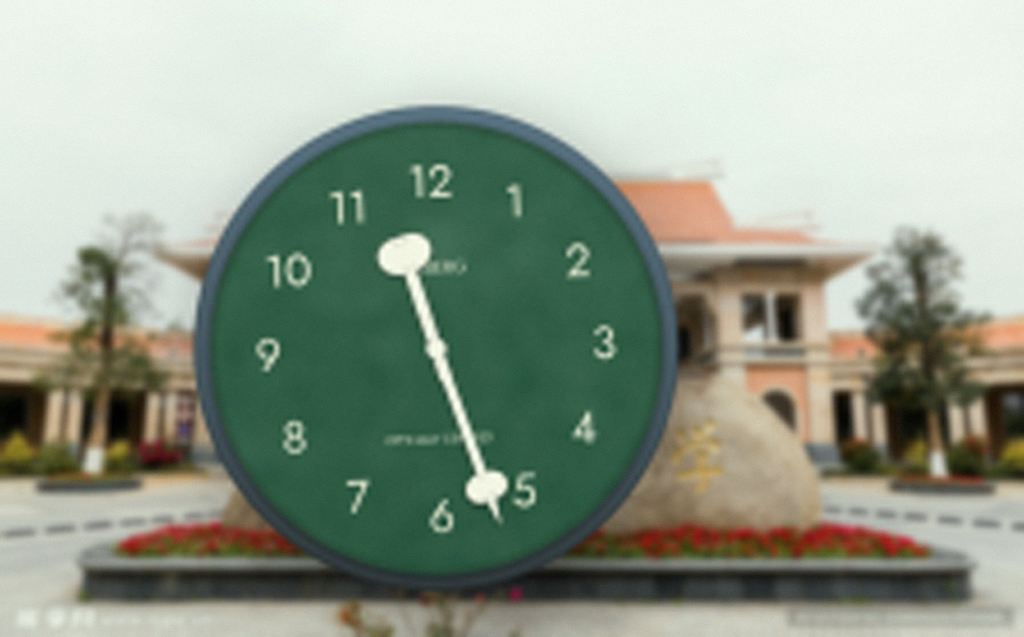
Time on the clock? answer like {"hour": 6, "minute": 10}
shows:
{"hour": 11, "minute": 27}
